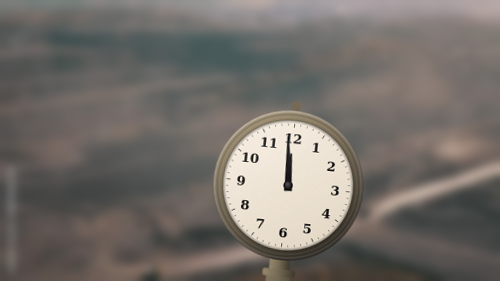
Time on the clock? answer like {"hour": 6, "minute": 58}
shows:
{"hour": 11, "minute": 59}
